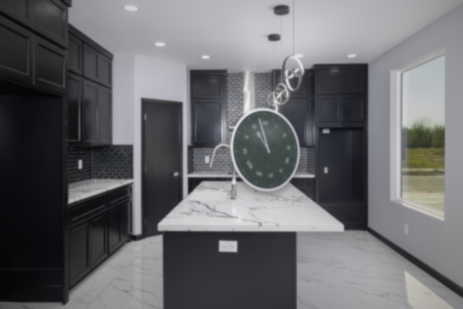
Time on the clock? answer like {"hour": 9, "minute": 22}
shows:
{"hour": 10, "minute": 58}
